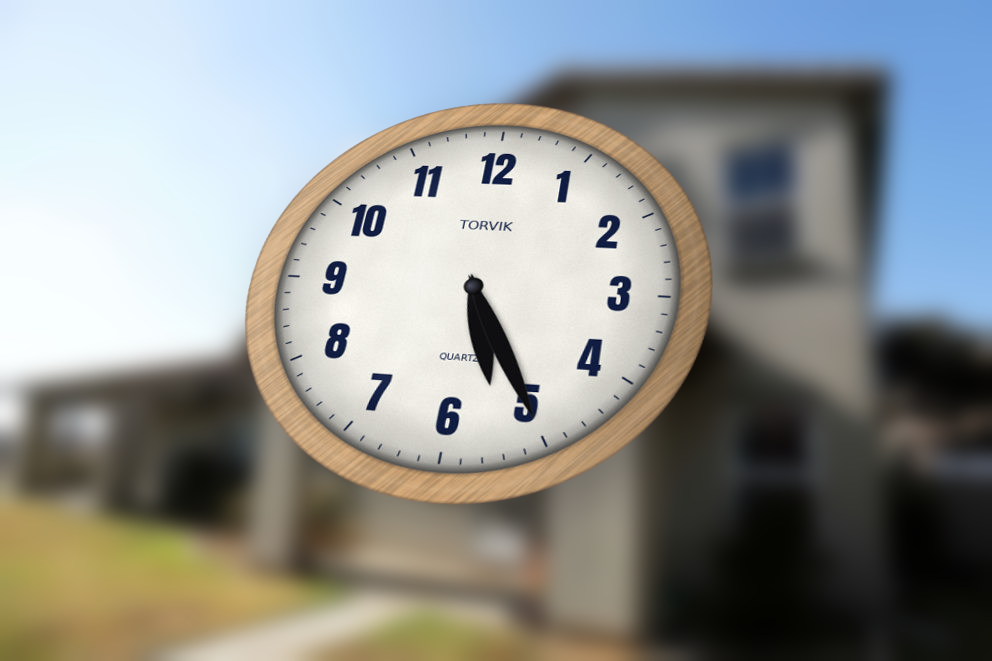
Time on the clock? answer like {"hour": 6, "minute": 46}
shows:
{"hour": 5, "minute": 25}
